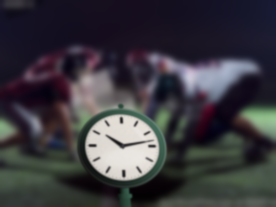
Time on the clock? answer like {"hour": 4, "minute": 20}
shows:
{"hour": 10, "minute": 13}
